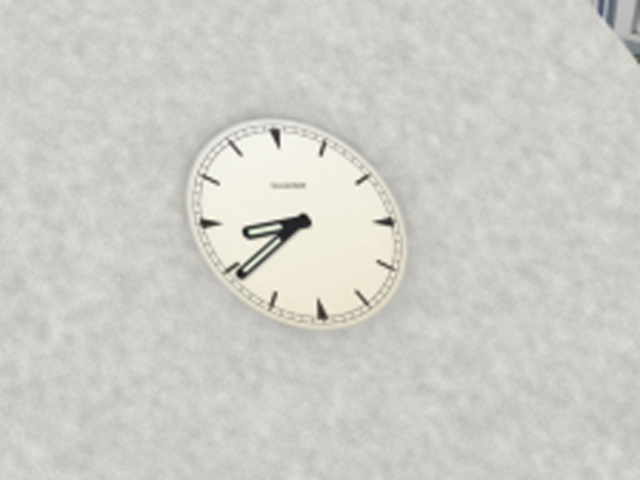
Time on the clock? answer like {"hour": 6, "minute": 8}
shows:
{"hour": 8, "minute": 39}
